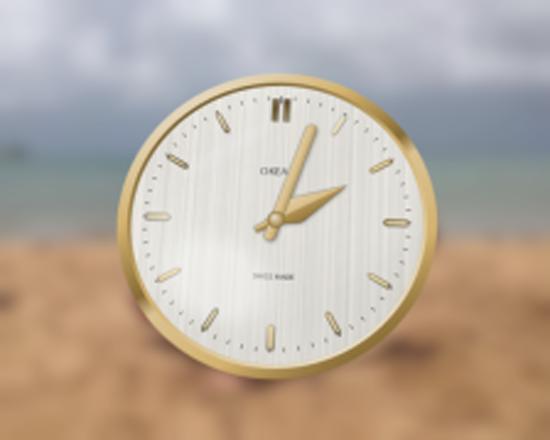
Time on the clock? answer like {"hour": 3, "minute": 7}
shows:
{"hour": 2, "minute": 3}
